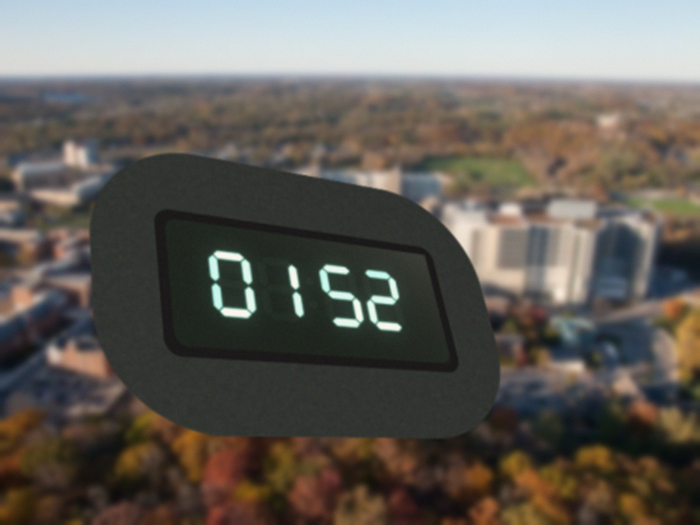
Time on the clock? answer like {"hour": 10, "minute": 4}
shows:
{"hour": 1, "minute": 52}
